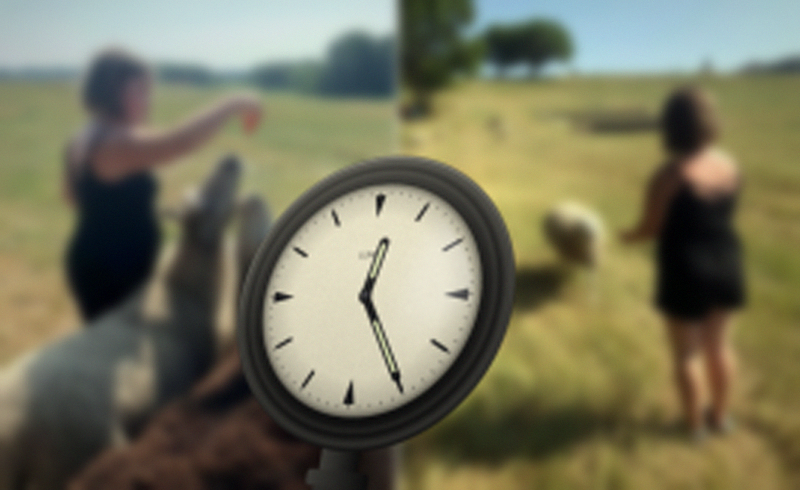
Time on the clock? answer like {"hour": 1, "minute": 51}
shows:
{"hour": 12, "minute": 25}
